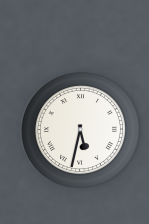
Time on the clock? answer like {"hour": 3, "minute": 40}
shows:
{"hour": 5, "minute": 32}
